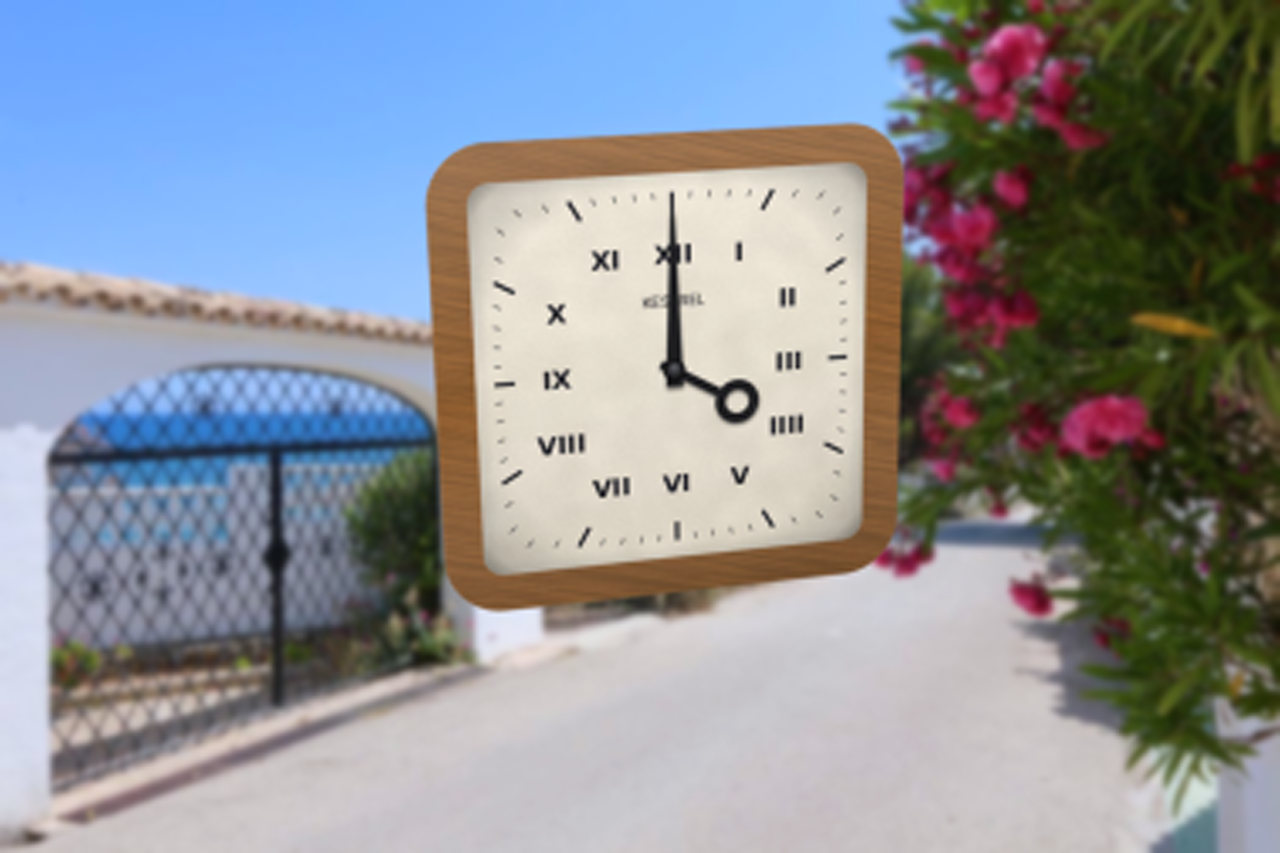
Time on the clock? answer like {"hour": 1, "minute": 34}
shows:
{"hour": 4, "minute": 0}
